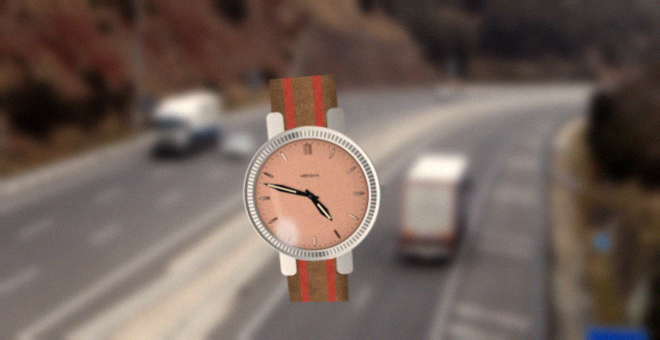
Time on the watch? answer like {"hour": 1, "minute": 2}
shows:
{"hour": 4, "minute": 48}
